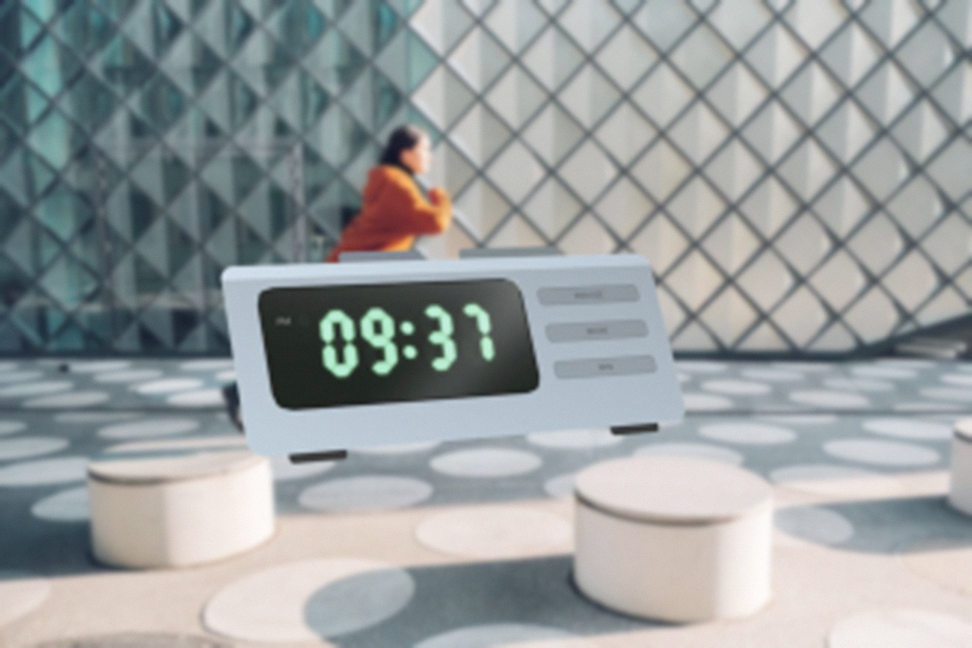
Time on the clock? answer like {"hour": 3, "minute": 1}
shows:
{"hour": 9, "minute": 37}
